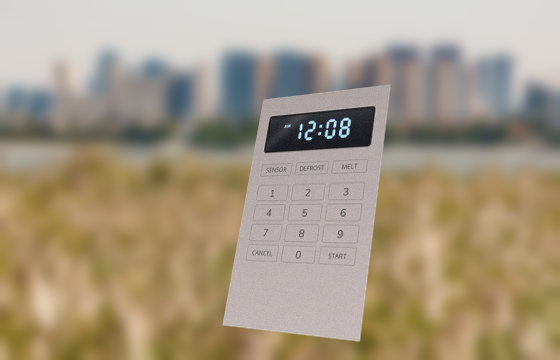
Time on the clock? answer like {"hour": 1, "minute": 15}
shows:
{"hour": 12, "minute": 8}
